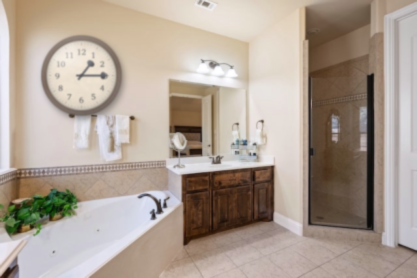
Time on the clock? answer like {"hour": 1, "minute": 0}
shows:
{"hour": 1, "minute": 15}
